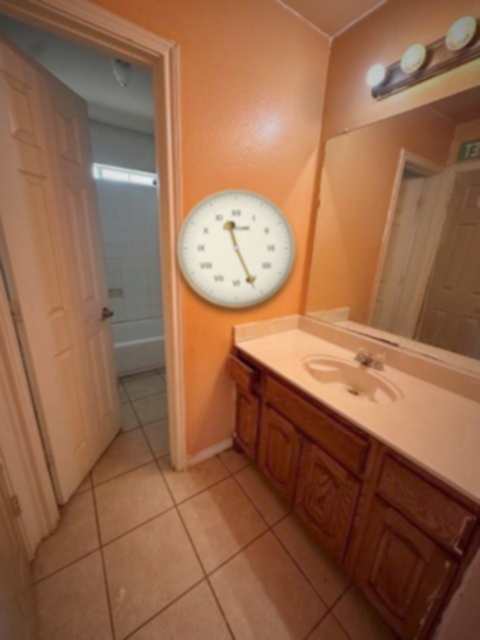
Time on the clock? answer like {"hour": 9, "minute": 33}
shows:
{"hour": 11, "minute": 26}
